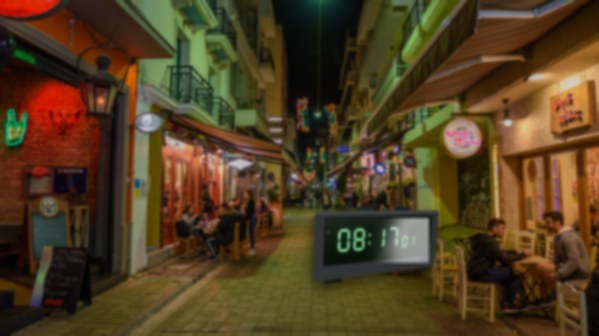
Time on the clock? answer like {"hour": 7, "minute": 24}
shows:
{"hour": 8, "minute": 17}
